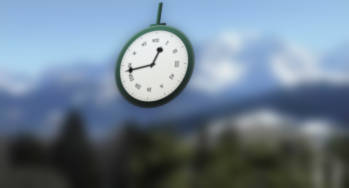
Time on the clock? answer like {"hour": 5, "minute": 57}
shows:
{"hour": 12, "minute": 43}
